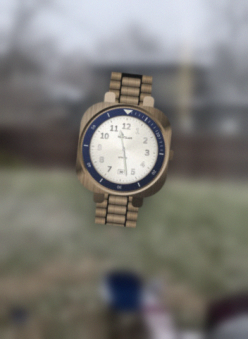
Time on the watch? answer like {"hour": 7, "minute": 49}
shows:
{"hour": 11, "minute": 28}
